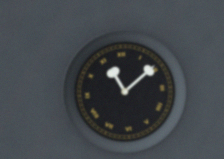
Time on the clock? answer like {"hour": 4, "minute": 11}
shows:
{"hour": 11, "minute": 9}
